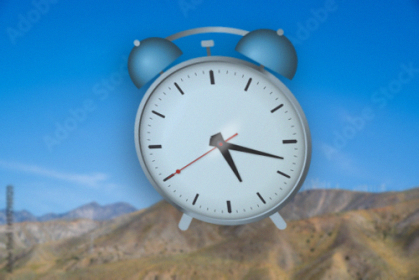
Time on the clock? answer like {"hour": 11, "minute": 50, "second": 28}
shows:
{"hour": 5, "minute": 17, "second": 40}
